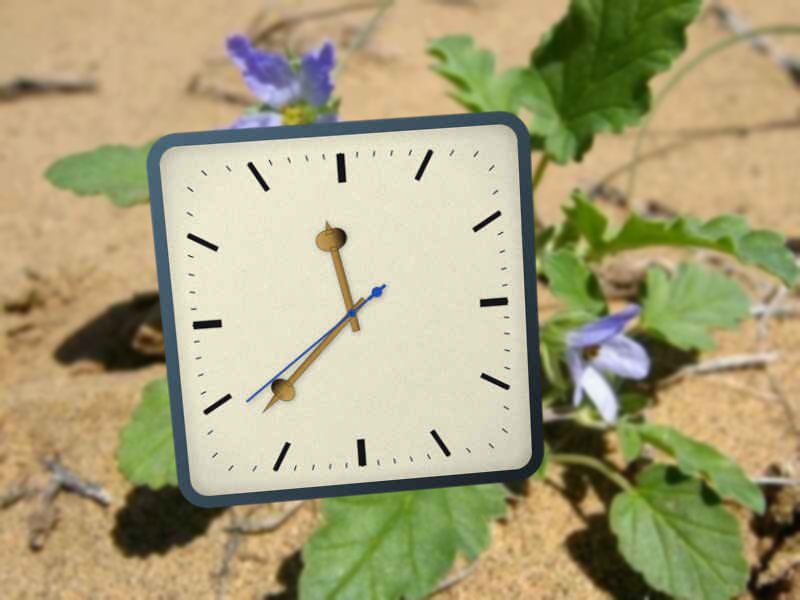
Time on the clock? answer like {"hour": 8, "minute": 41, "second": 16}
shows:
{"hour": 11, "minute": 37, "second": 39}
